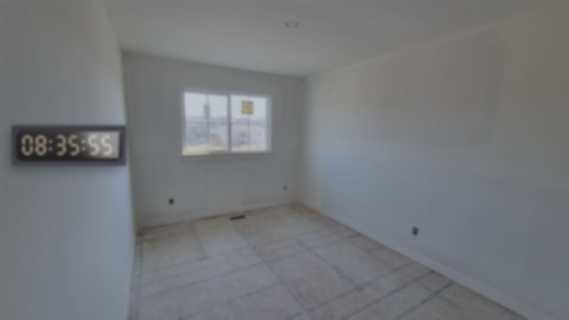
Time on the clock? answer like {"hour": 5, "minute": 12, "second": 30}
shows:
{"hour": 8, "minute": 35, "second": 55}
